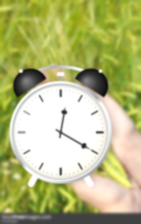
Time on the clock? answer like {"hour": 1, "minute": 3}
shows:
{"hour": 12, "minute": 20}
